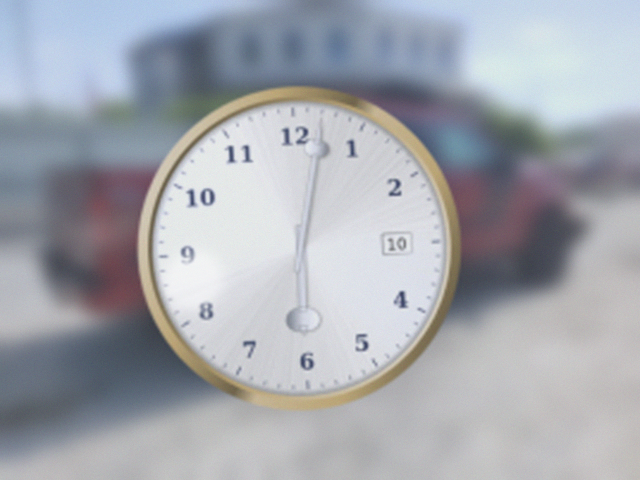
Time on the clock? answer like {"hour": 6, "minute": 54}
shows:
{"hour": 6, "minute": 2}
